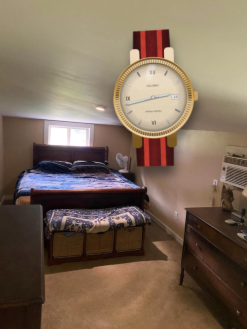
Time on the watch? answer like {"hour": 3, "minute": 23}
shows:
{"hour": 2, "minute": 43}
